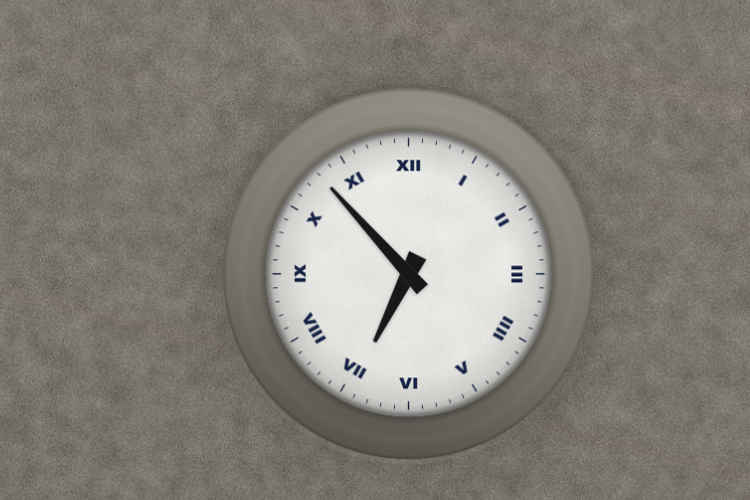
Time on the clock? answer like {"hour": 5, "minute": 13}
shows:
{"hour": 6, "minute": 53}
